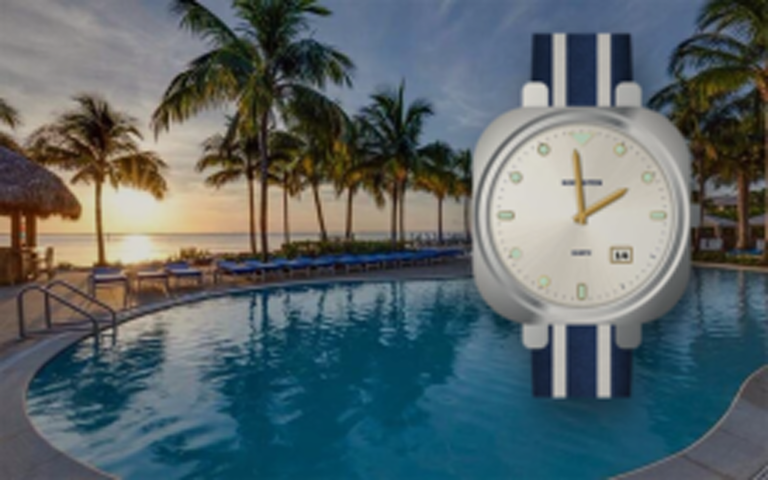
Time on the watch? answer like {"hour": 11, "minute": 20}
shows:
{"hour": 1, "minute": 59}
